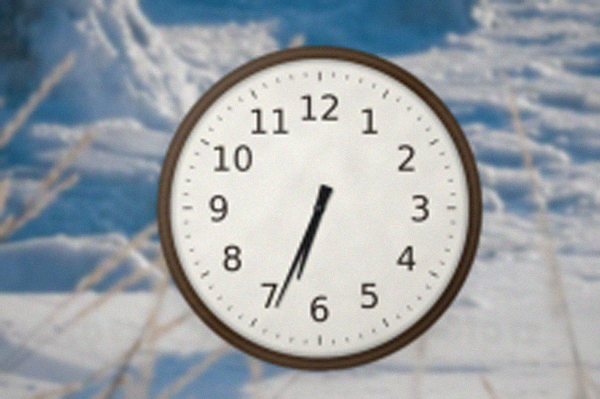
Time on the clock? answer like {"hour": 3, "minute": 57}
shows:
{"hour": 6, "minute": 34}
